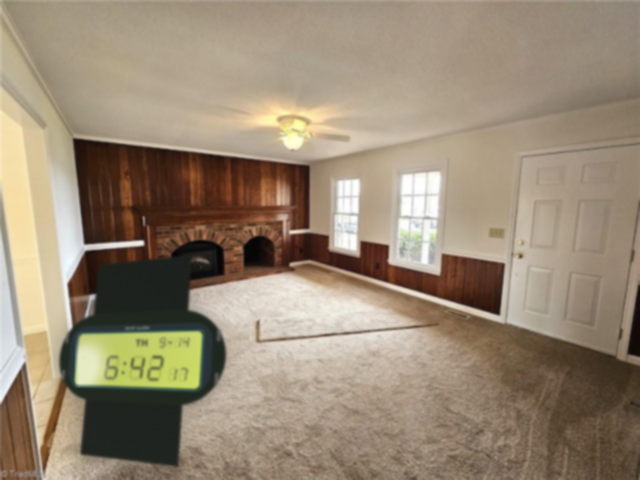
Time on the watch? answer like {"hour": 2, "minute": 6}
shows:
{"hour": 6, "minute": 42}
